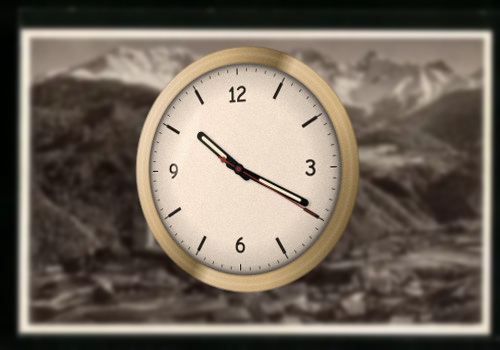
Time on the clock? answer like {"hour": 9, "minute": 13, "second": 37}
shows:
{"hour": 10, "minute": 19, "second": 20}
